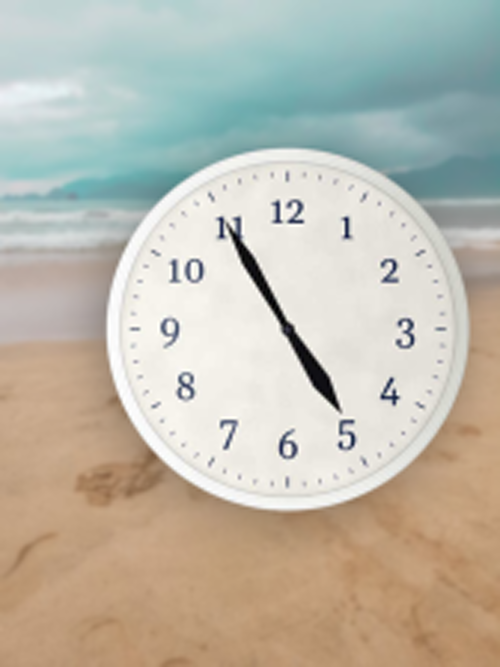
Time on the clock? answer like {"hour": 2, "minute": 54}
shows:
{"hour": 4, "minute": 55}
